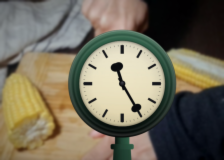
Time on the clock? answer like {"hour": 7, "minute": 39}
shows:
{"hour": 11, "minute": 25}
